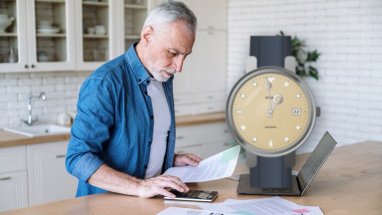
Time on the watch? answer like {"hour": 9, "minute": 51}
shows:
{"hour": 12, "minute": 59}
